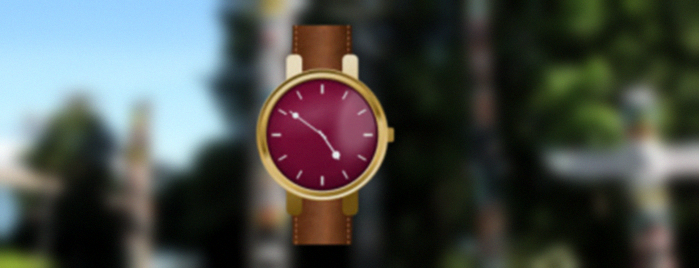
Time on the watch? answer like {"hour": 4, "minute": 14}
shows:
{"hour": 4, "minute": 51}
